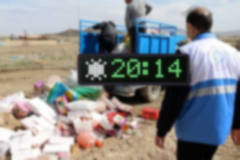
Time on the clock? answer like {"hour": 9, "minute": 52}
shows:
{"hour": 20, "minute": 14}
